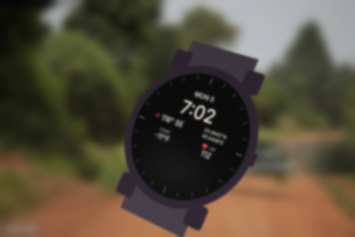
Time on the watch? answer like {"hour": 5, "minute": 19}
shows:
{"hour": 7, "minute": 2}
